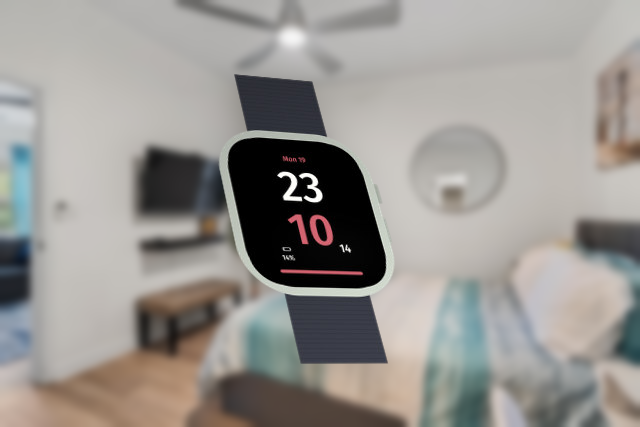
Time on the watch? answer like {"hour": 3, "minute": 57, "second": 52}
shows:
{"hour": 23, "minute": 10, "second": 14}
